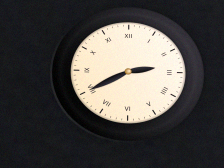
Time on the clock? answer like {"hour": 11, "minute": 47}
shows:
{"hour": 2, "minute": 40}
